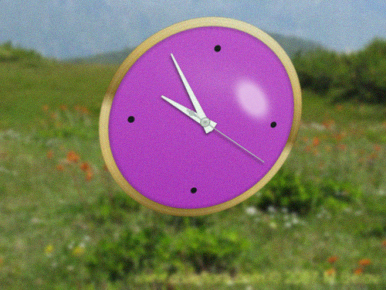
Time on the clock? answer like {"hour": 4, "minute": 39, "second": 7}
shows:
{"hour": 9, "minute": 54, "second": 20}
